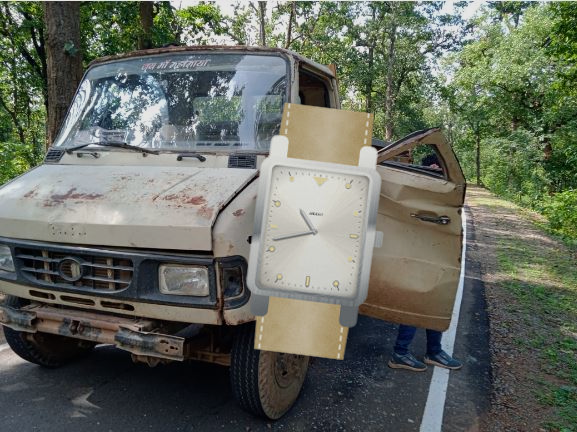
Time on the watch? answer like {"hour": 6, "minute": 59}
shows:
{"hour": 10, "minute": 42}
